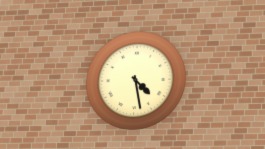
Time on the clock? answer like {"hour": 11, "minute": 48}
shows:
{"hour": 4, "minute": 28}
